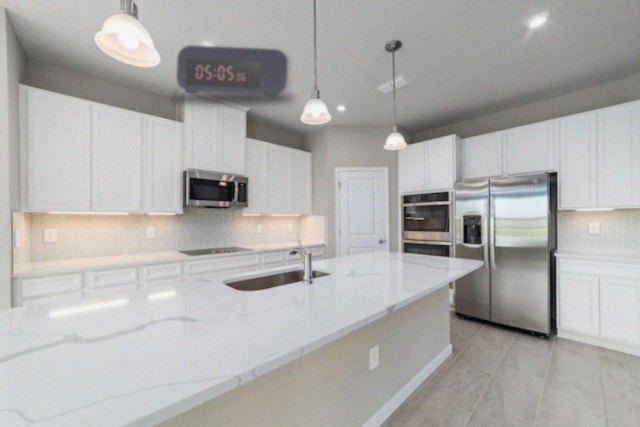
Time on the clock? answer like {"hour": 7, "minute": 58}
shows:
{"hour": 5, "minute": 5}
